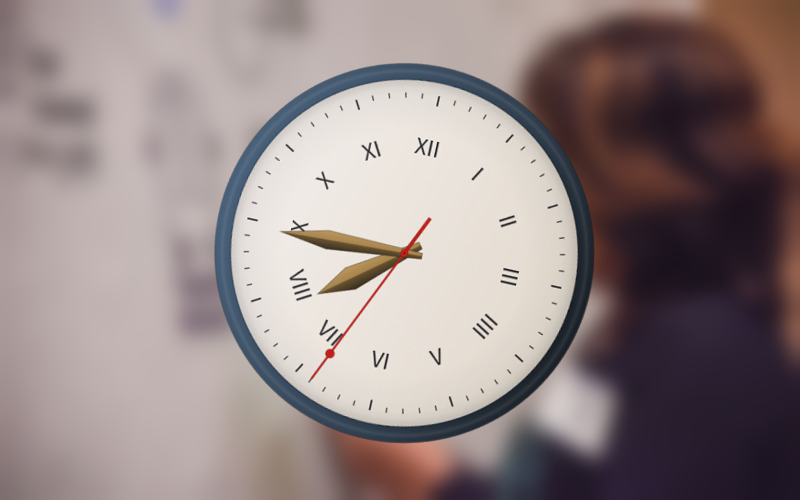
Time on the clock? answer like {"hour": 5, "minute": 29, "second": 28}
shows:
{"hour": 7, "minute": 44, "second": 34}
